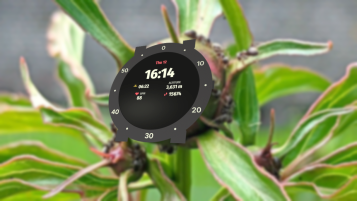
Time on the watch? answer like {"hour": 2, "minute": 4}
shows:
{"hour": 16, "minute": 14}
